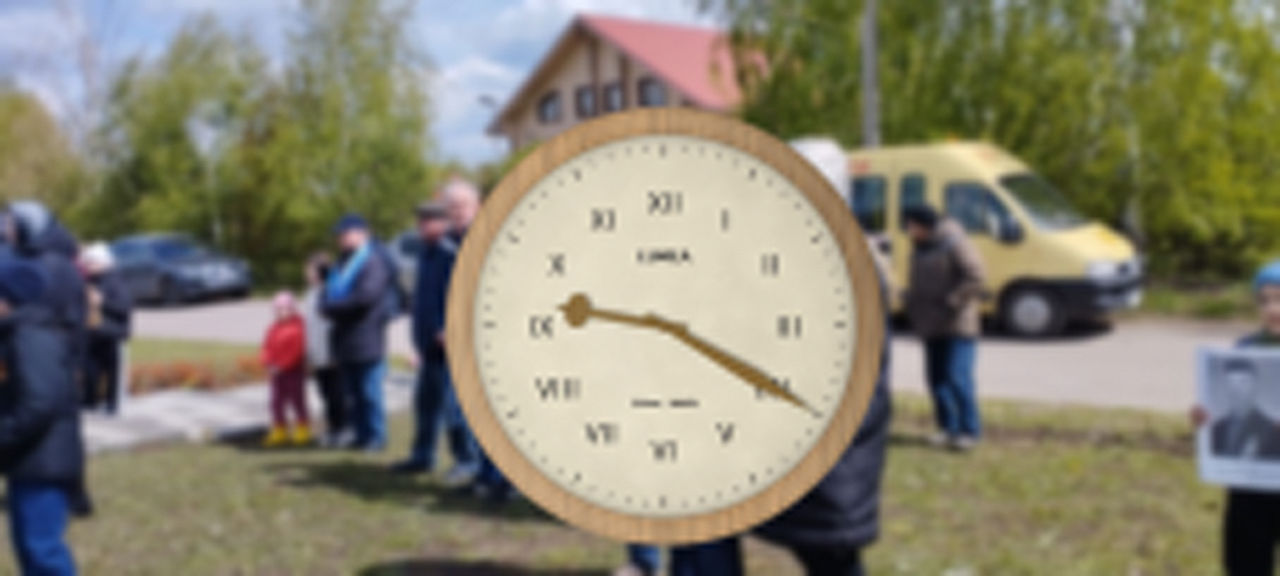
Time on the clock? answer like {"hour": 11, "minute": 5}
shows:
{"hour": 9, "minute": 20}
